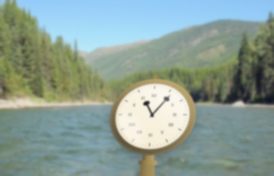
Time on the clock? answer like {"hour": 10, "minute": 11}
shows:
{"hour": 11, "minute": 6}
